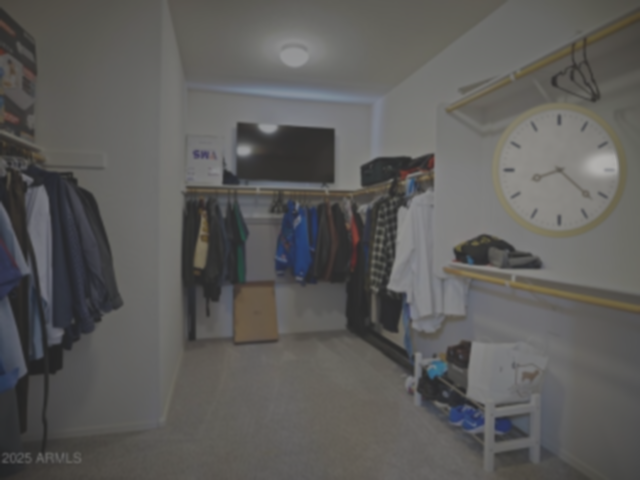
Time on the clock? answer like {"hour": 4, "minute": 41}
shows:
{"hour": 8, "minute": 22}
